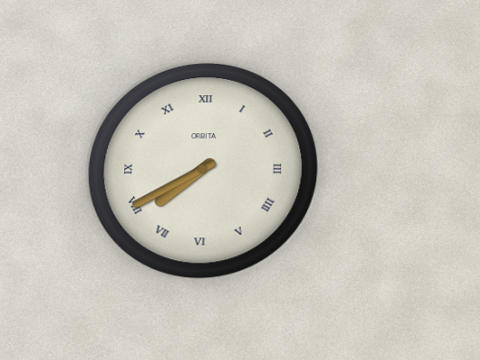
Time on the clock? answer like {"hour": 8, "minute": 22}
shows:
{"hour": 7, "minute": 40}
